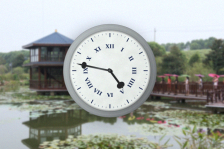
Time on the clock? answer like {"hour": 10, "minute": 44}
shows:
{"hour": 4, "minute": 47}
